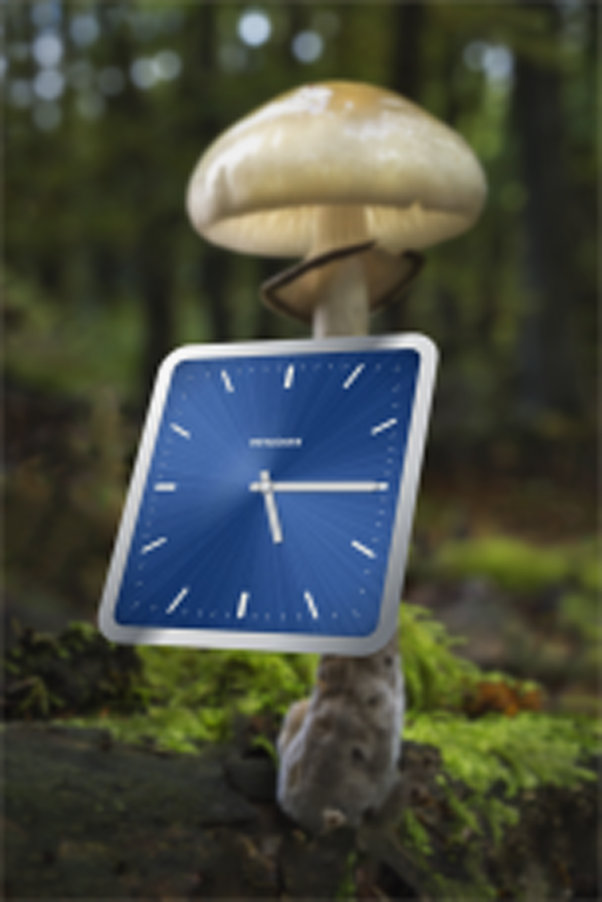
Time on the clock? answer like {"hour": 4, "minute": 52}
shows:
{"hour": 5, "minute": 15}
